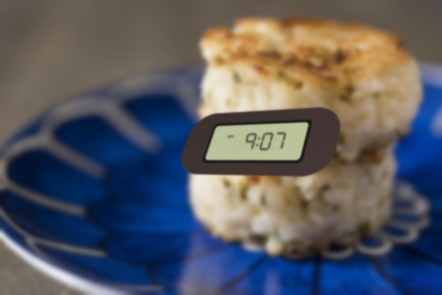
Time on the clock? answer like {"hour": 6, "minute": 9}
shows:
{"hour": 9, "minute": 7}
